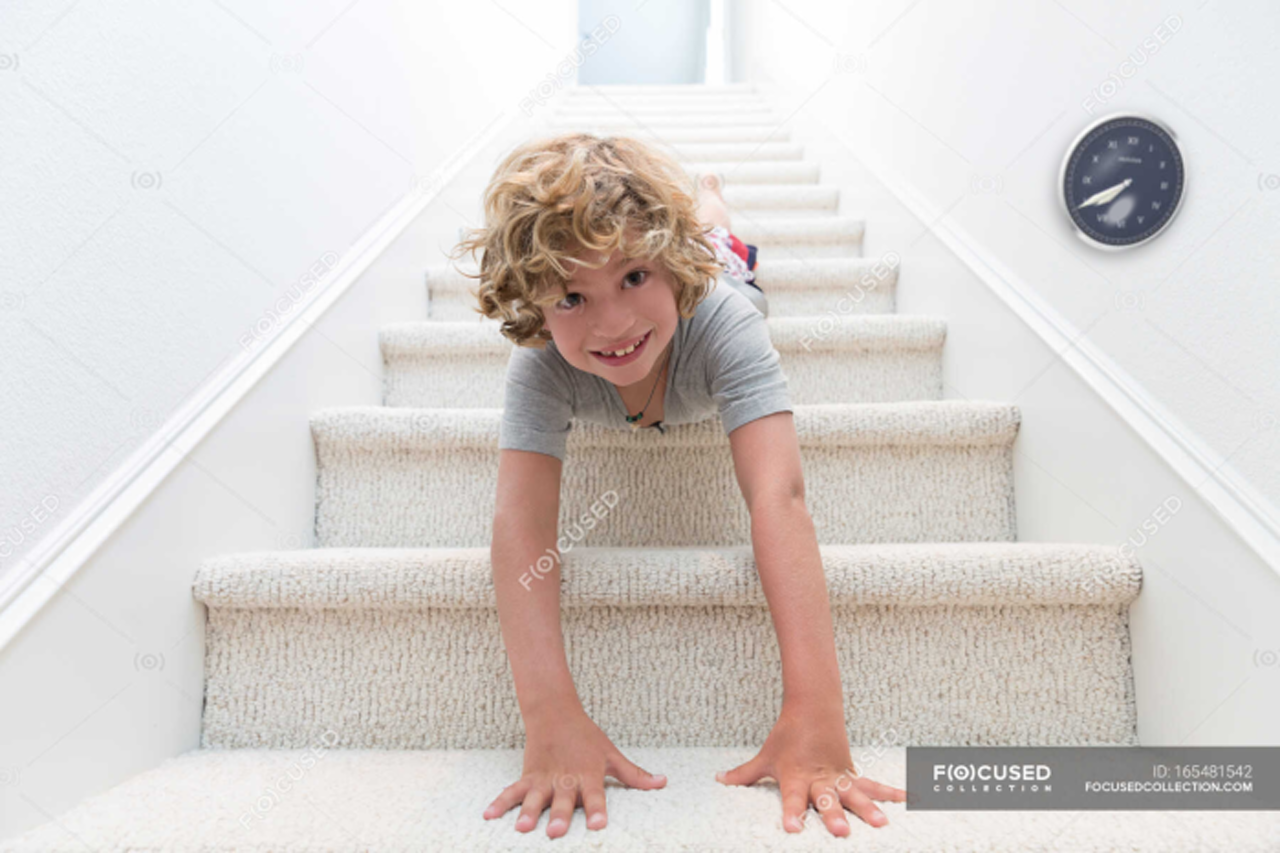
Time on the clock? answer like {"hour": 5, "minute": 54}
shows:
{"hour": 7, "minute": 40}
